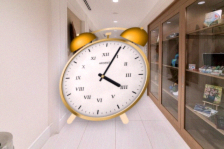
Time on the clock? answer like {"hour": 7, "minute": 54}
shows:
{"hour": 4, "minute": 4}
